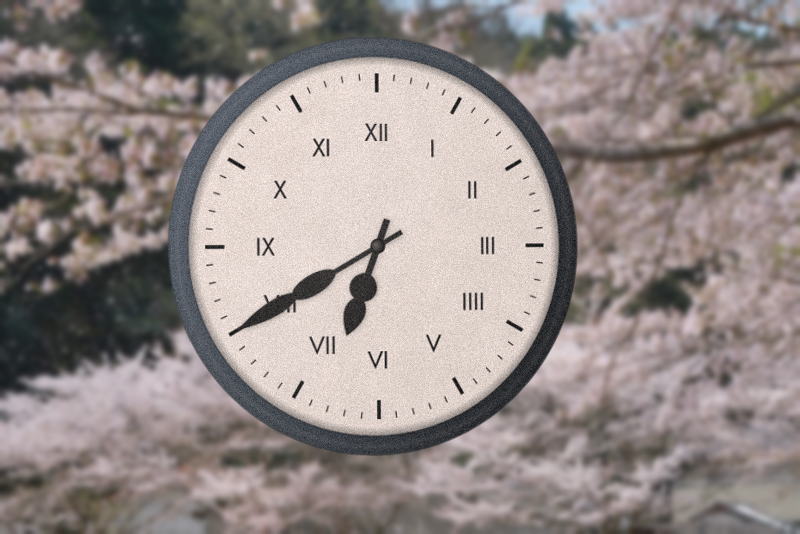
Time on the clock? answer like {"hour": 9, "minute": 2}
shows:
{"hour": 6, "minute": 40}
